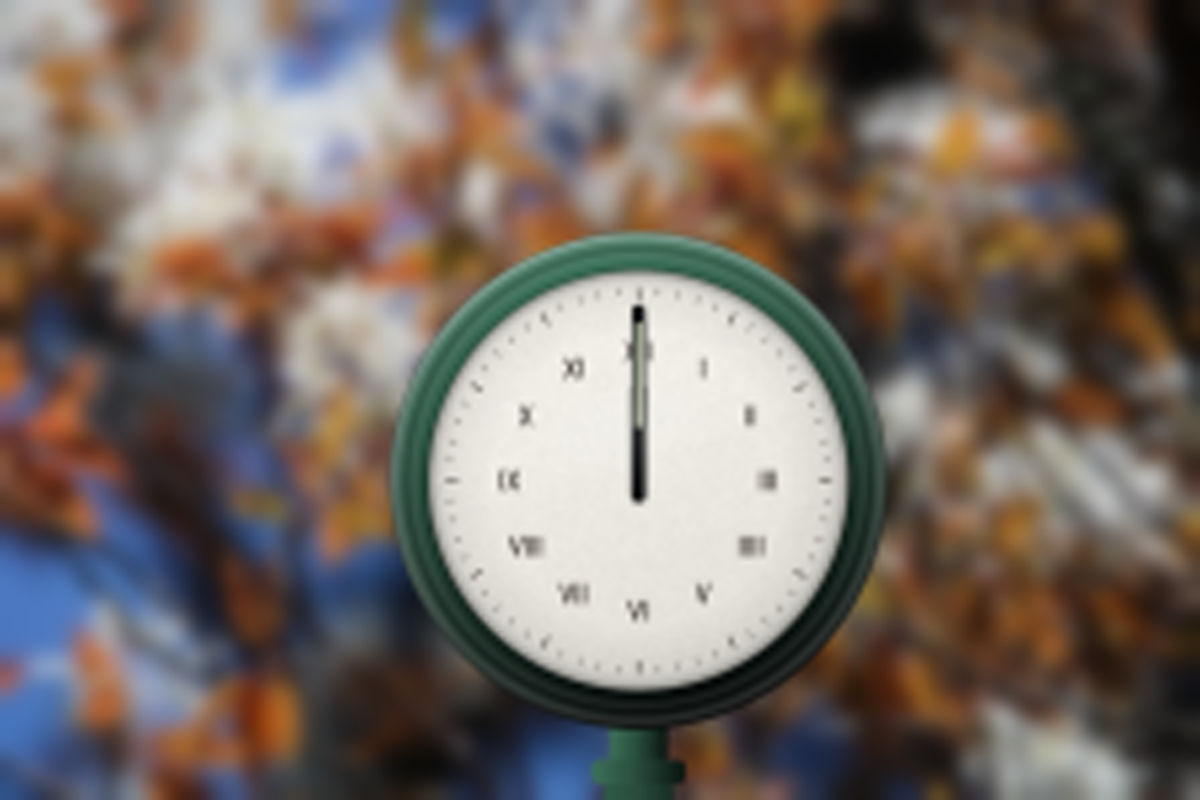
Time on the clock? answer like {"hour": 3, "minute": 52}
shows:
{"hour": 12, "minute": 0}
